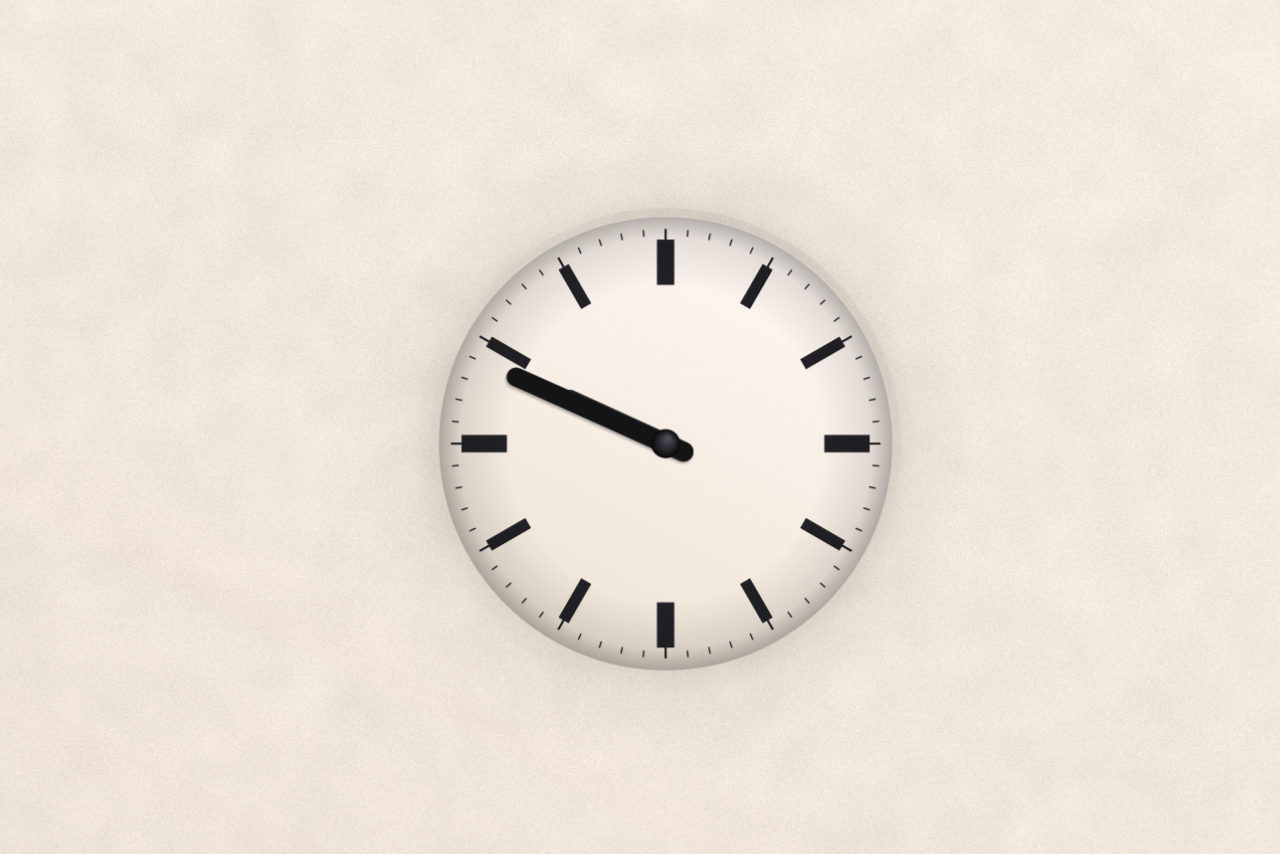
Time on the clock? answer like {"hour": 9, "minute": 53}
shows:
{"hour": 9, "minute": 49}
